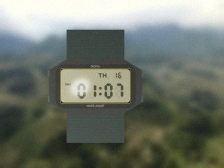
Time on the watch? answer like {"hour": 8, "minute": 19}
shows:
{"hour": 1, "minute": 7}
